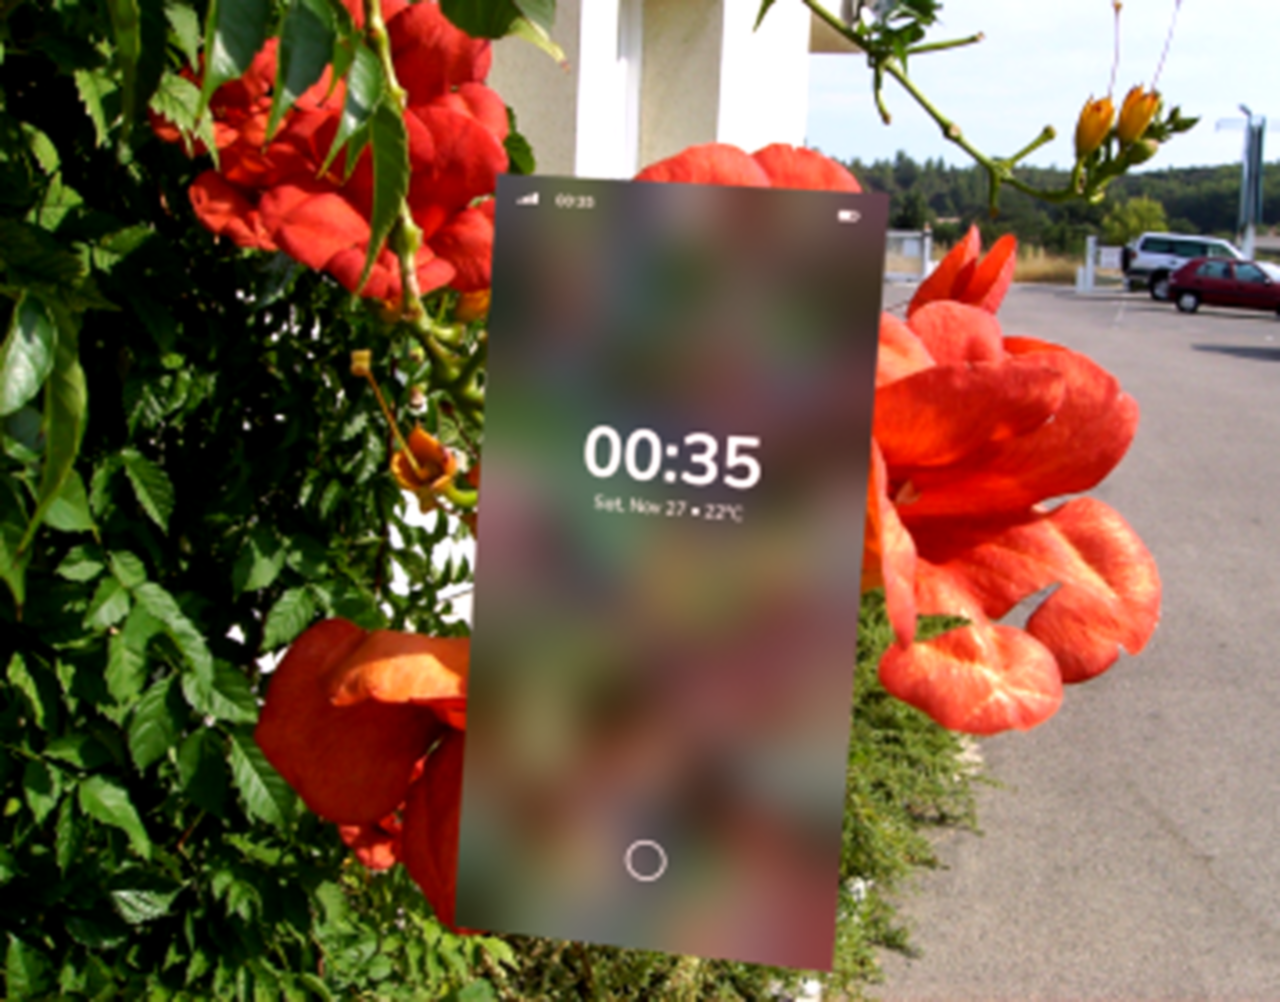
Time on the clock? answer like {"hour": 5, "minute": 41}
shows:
{"hour": 0, "minute": 35}
